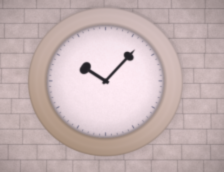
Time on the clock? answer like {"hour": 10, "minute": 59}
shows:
{"hour": 10, "minute": 7}
